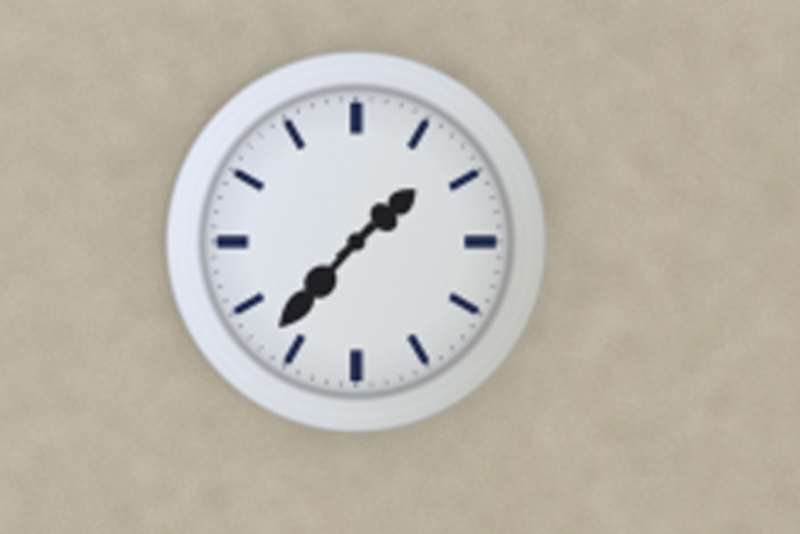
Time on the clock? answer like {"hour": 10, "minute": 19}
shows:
{"hour": 1, "minute": 37}
